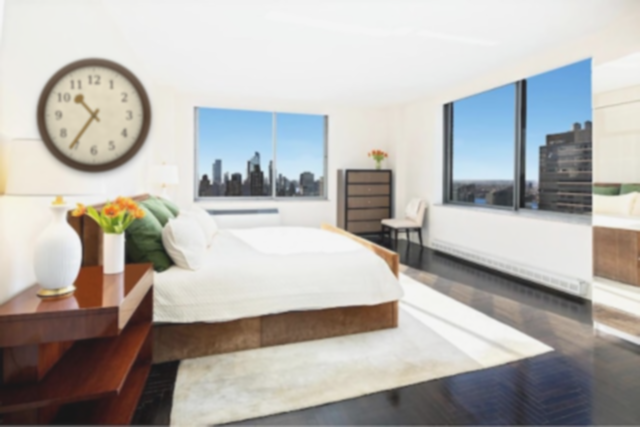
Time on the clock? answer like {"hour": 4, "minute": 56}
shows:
{"hour": 10, "minute": 36}
